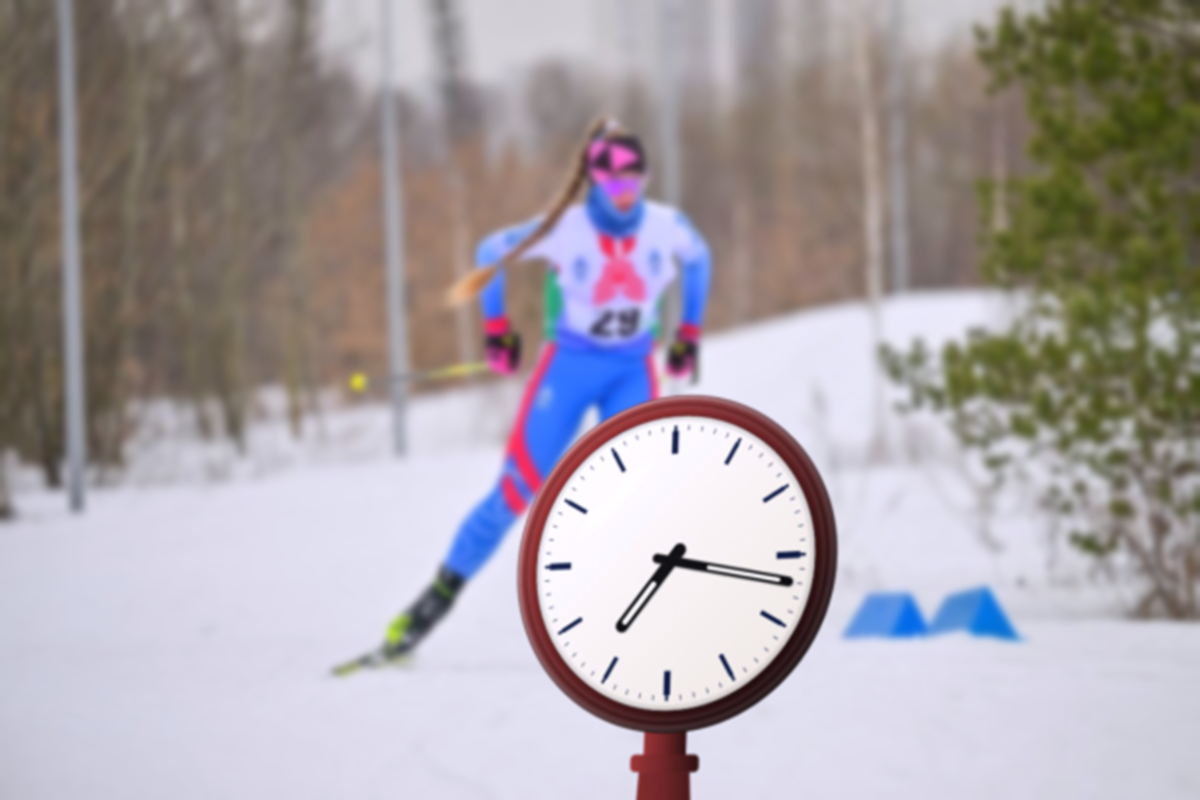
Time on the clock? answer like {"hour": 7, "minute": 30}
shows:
{"hour": 7, "minute": 17}
